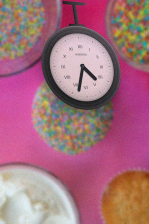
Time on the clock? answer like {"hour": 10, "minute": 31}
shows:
{"hour": 4, "minute": 33}
